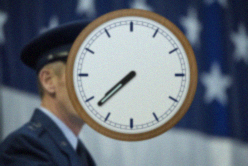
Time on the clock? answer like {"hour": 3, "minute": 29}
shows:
{"hour": 7, "minute": 38}
